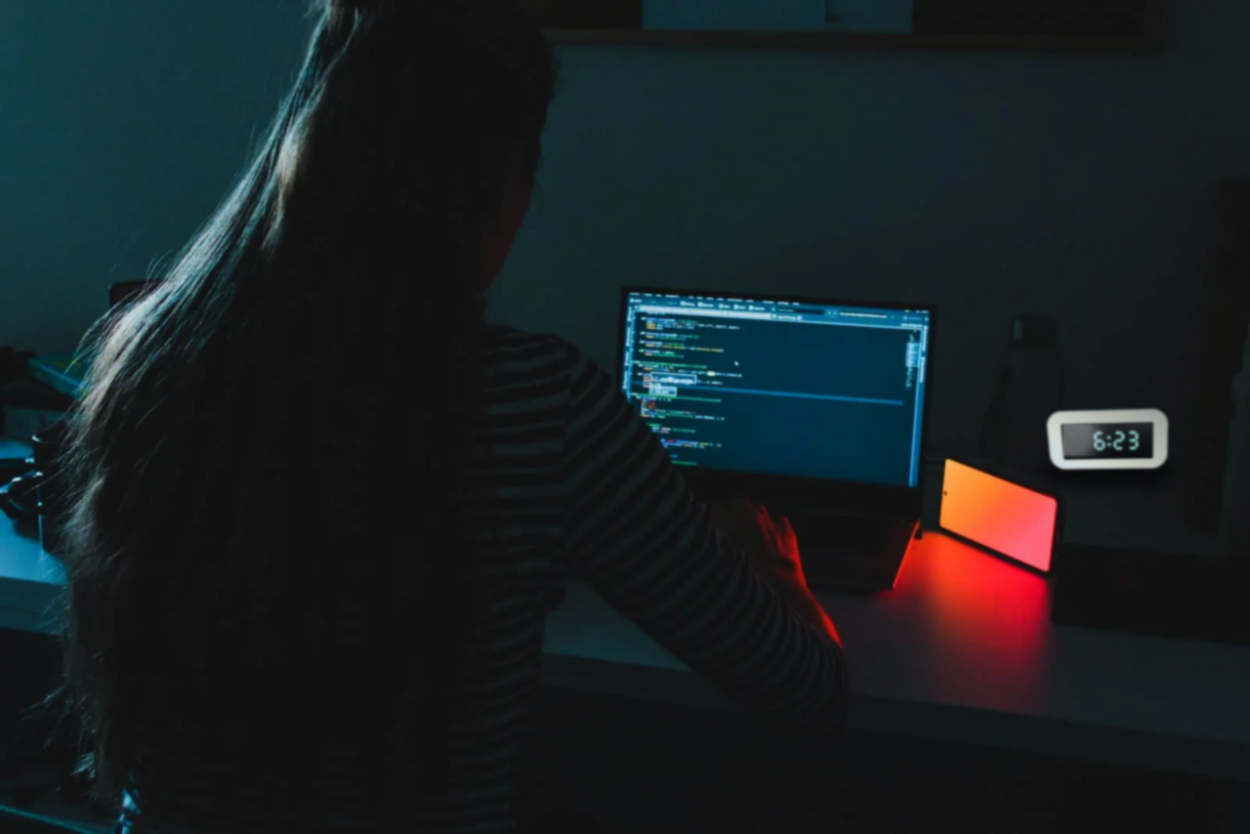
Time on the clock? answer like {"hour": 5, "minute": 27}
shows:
{"hour": 6, "minute": 23}
